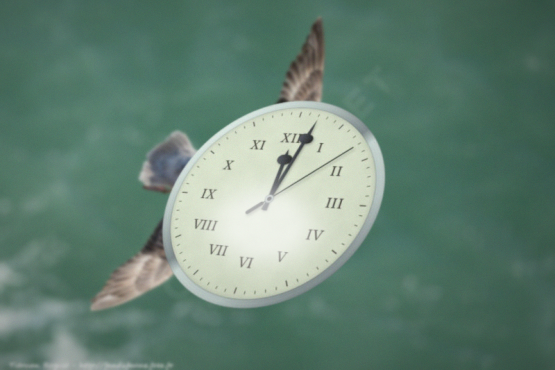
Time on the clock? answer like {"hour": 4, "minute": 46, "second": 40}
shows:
{"hour": 12, "minute": 2, "second": 8}
